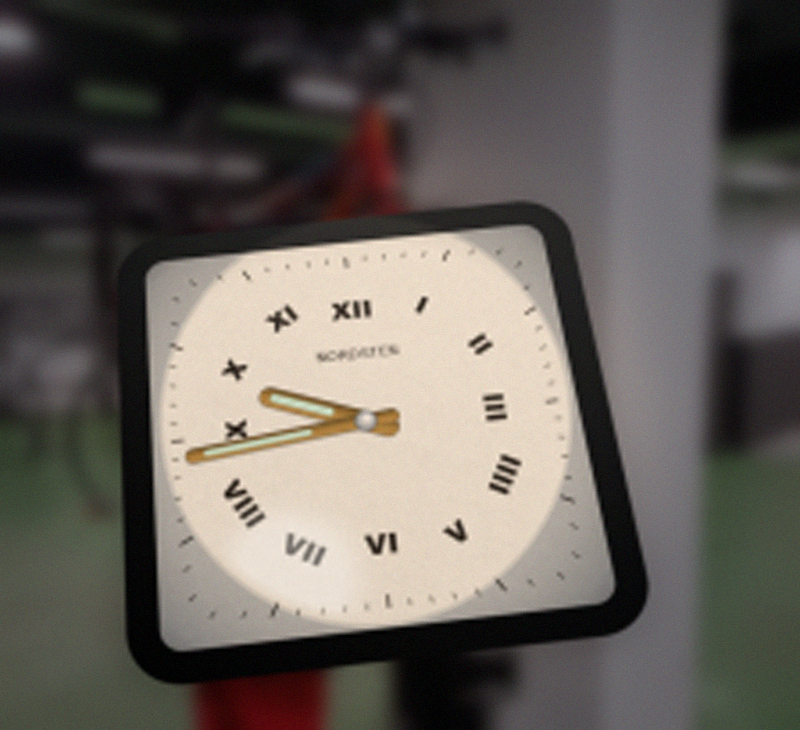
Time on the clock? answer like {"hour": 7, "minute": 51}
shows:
{"hour": 9, "minute": 44}
